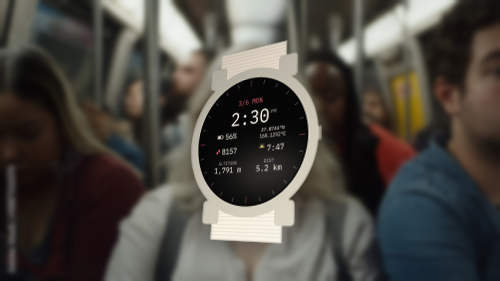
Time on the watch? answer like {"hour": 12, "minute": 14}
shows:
{"hour": 2, "minute": 30}
